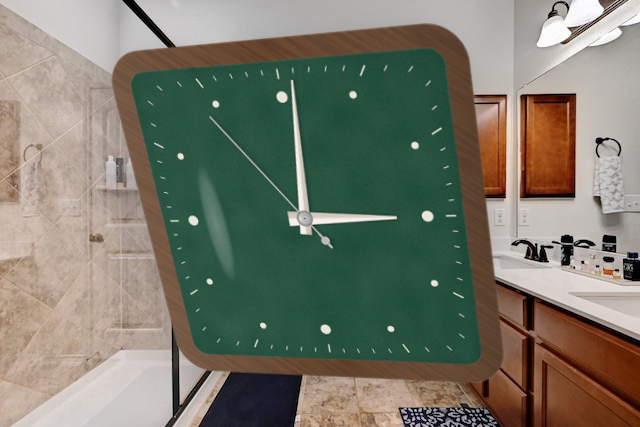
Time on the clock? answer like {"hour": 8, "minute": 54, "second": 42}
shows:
{"hour": 3, "minute": 0, "second": 54}
